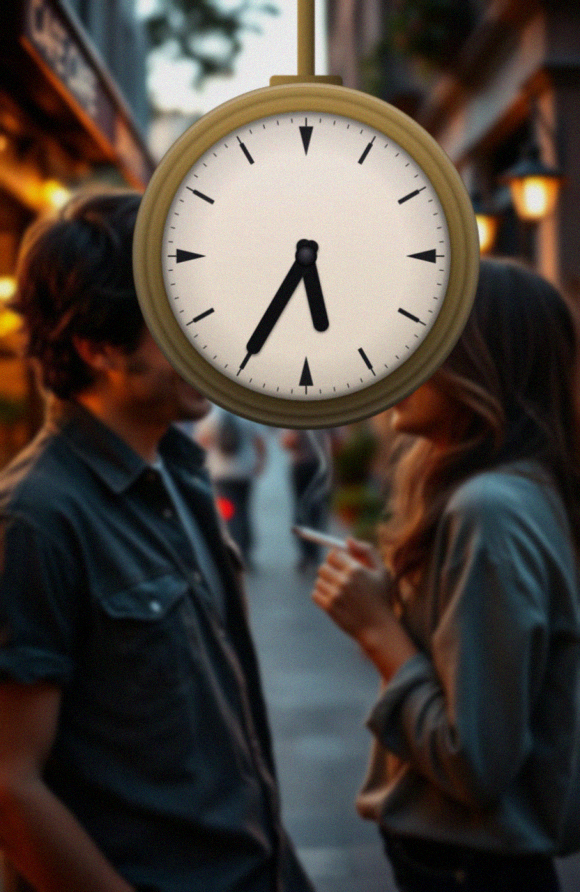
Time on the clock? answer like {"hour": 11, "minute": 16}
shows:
{"hour": 5, "minute": 35}
